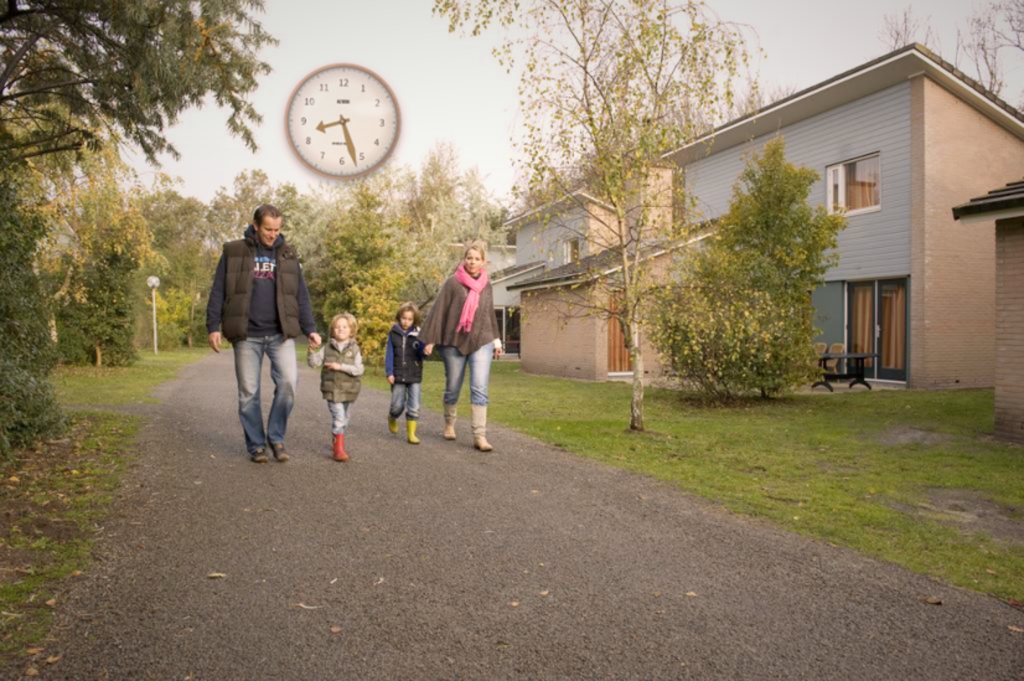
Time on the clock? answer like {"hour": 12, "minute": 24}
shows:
{"hour": 8, "minute": 27}
